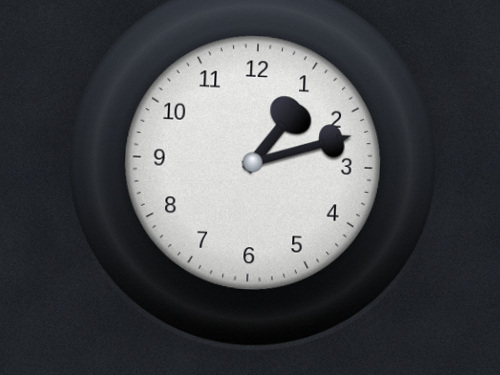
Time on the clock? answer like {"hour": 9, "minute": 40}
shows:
{"hour": 1, "minute": 12}
